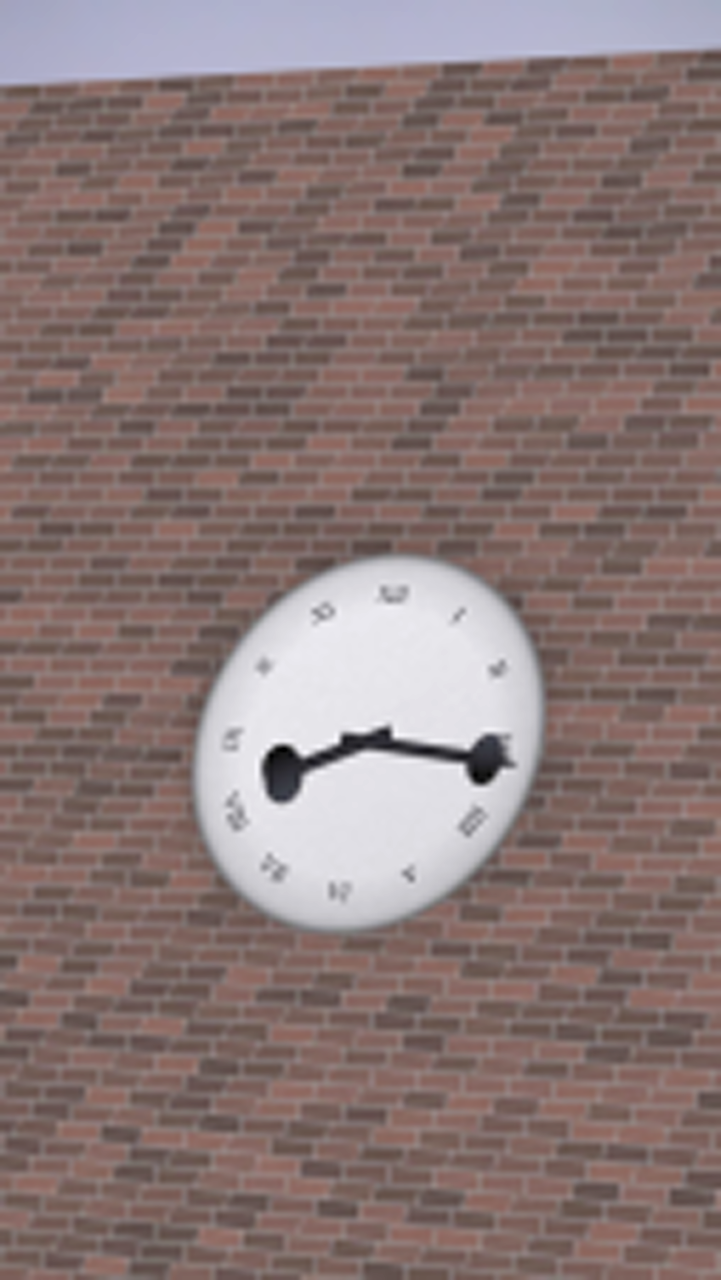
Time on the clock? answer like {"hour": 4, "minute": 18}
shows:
{"hour": 8, "minute": 16}
